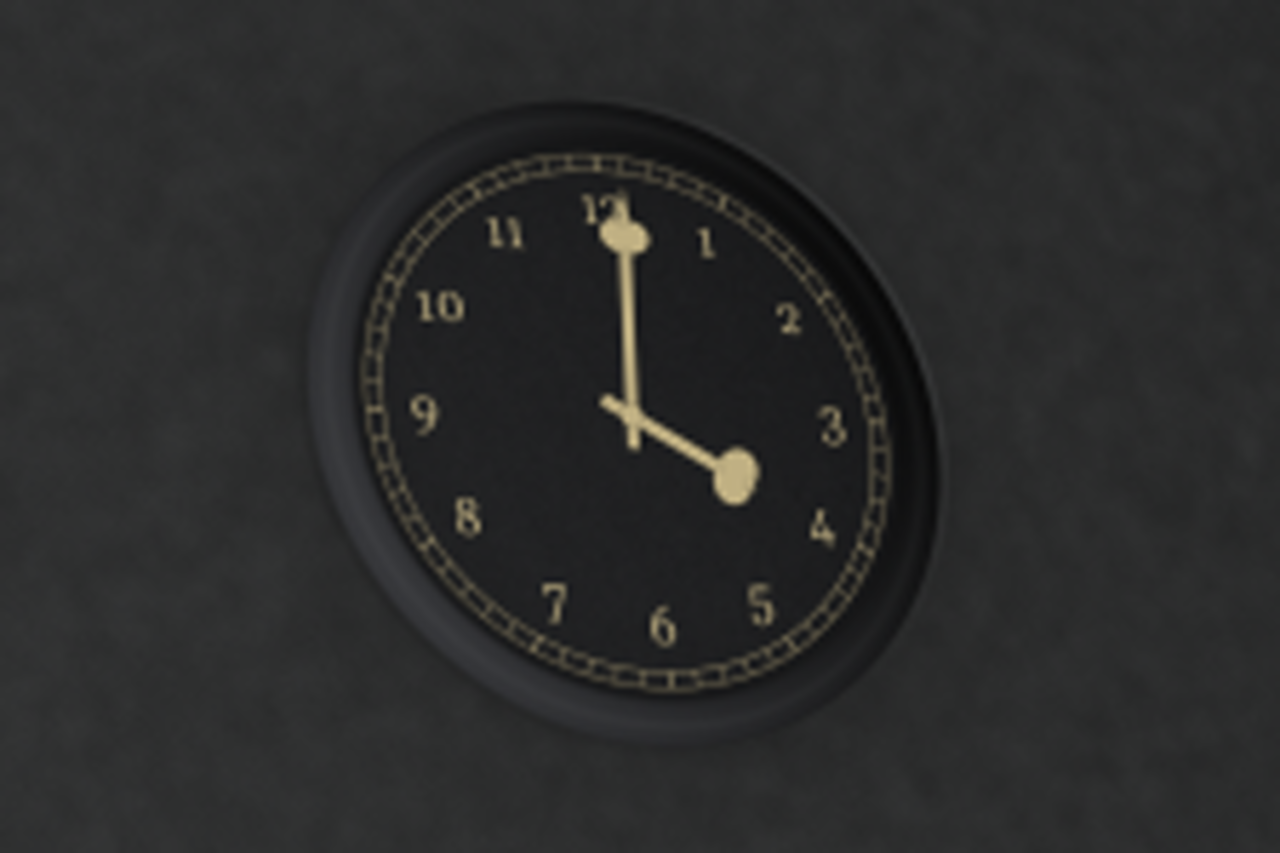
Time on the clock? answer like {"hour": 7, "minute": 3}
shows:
{"hour": 4, "minute": 1}
